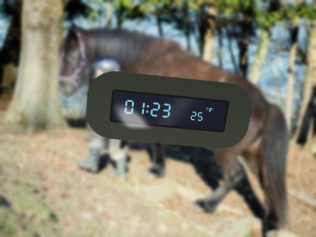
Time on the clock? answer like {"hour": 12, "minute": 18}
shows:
{"hour": 1, "minute": 23}
